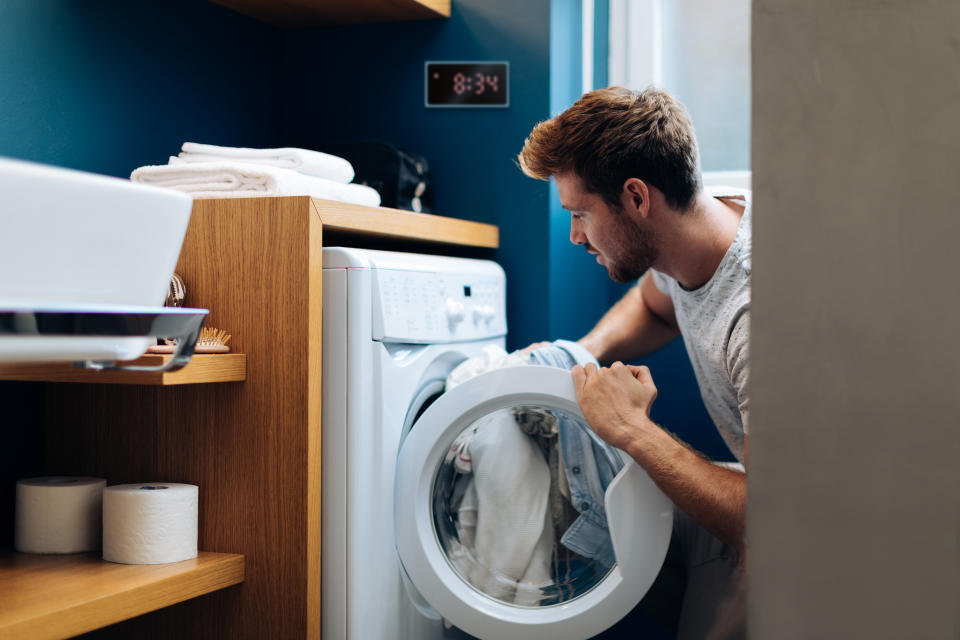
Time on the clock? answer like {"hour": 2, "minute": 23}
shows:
{"hour": 8, "minute": 34}
